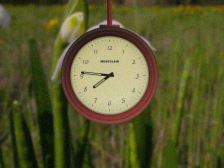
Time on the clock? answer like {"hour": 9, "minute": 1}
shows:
{"hour": 7, "minute": 46}
